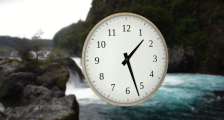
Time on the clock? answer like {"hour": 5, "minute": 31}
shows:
{"hour": 1, "minute": 27}
